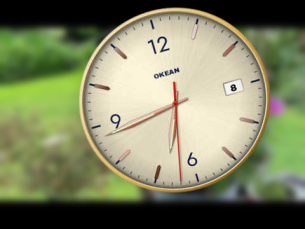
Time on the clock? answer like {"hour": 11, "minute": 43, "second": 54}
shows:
{"hour": 6, "minute": 43, "second": 32}
